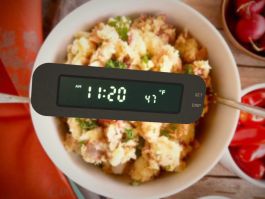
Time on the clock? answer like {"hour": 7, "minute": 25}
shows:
{"hour": 11, "minute": 20}
